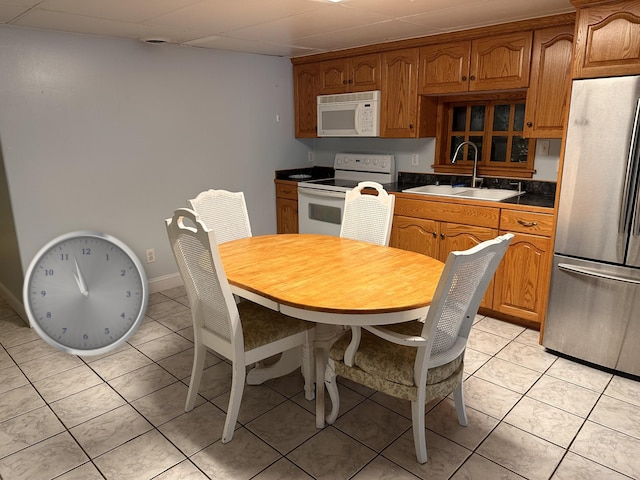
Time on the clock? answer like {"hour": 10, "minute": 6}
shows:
{"hour": 10, "minute": 57}
